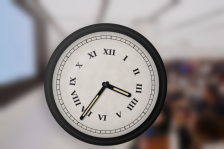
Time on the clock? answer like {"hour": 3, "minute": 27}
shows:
{"hour": 3, "minute": 35}
